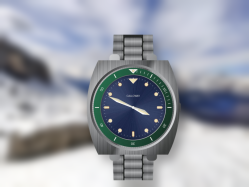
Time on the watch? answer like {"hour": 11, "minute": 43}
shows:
{"hour": 3, "minute": 49}
